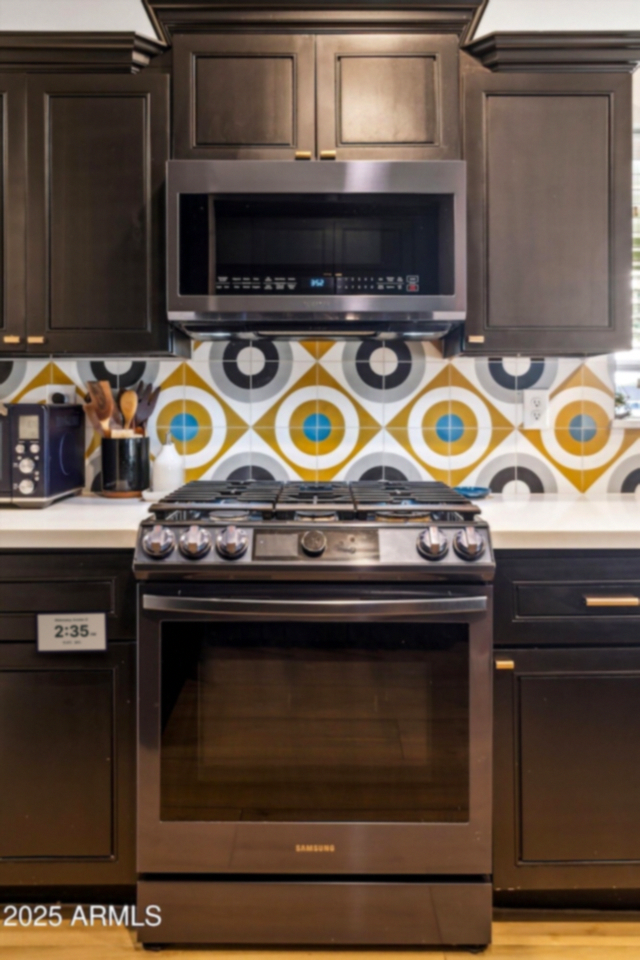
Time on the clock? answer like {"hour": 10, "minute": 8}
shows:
{"hour": 2, "minute": 35}
